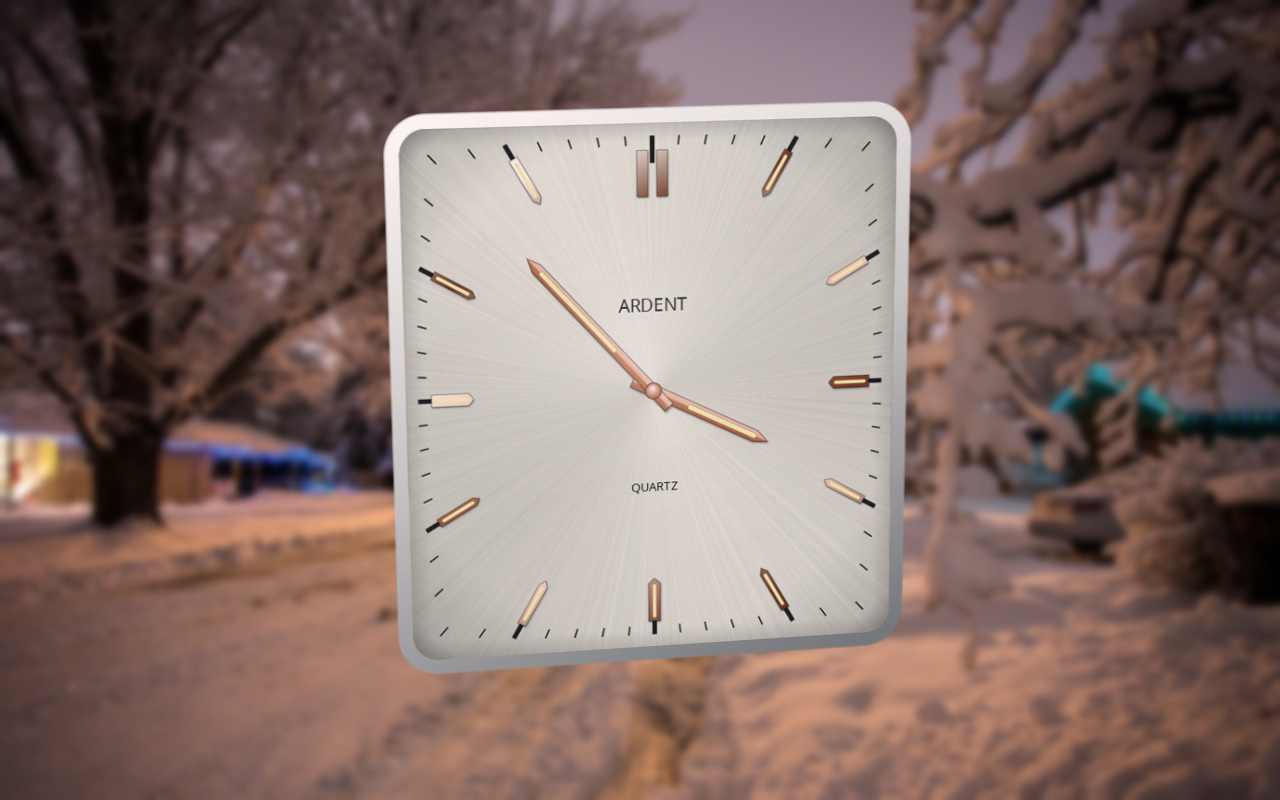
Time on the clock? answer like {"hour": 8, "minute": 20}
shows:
{"hour": 3, "minute": 53}
